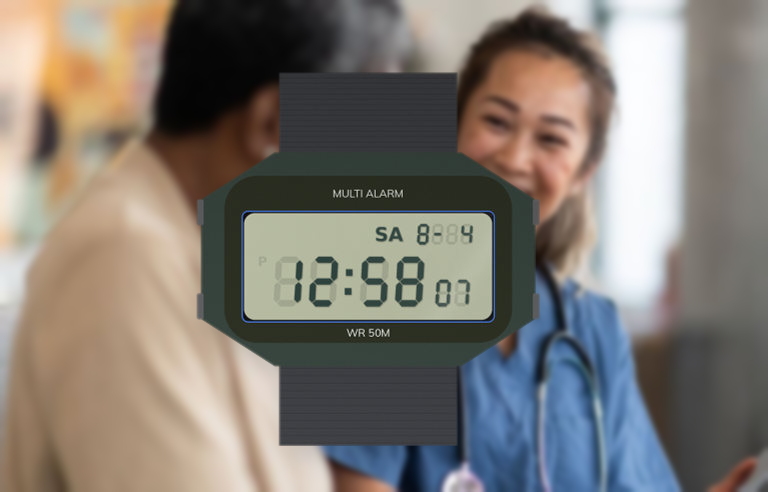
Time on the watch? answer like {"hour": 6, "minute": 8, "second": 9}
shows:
{"hour": 12, "minute": 58, "second": 7}
